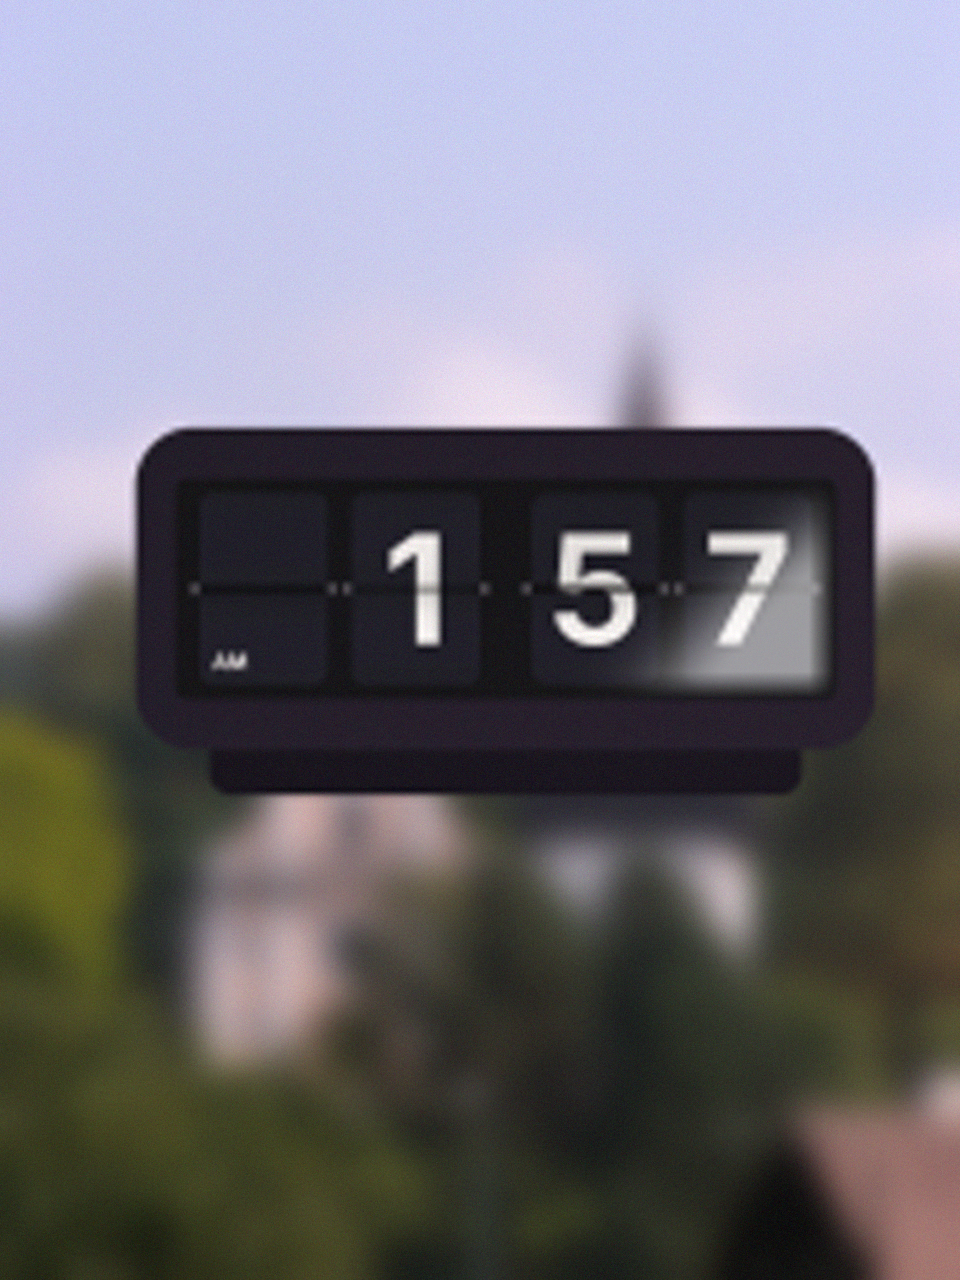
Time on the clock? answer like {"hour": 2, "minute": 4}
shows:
{"hour": 1, "minute": 57}
